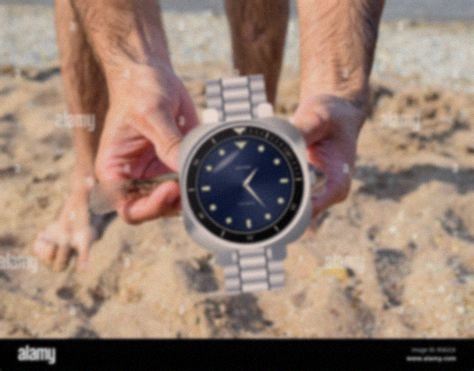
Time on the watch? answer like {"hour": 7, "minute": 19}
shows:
{"hour": 1, "minute": 24}
